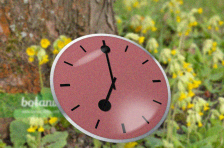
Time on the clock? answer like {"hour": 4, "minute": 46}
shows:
{"hour": 7, "minute": 0}
